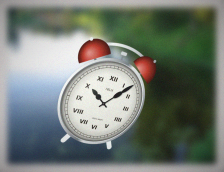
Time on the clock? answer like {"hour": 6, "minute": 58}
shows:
{"hour": 10, "minute": 7}
